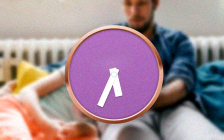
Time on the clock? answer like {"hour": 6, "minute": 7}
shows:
{"hour": 5, "minute": 34}
